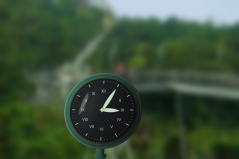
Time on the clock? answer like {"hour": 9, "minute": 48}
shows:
{"hour": 3, "minute": 5}
